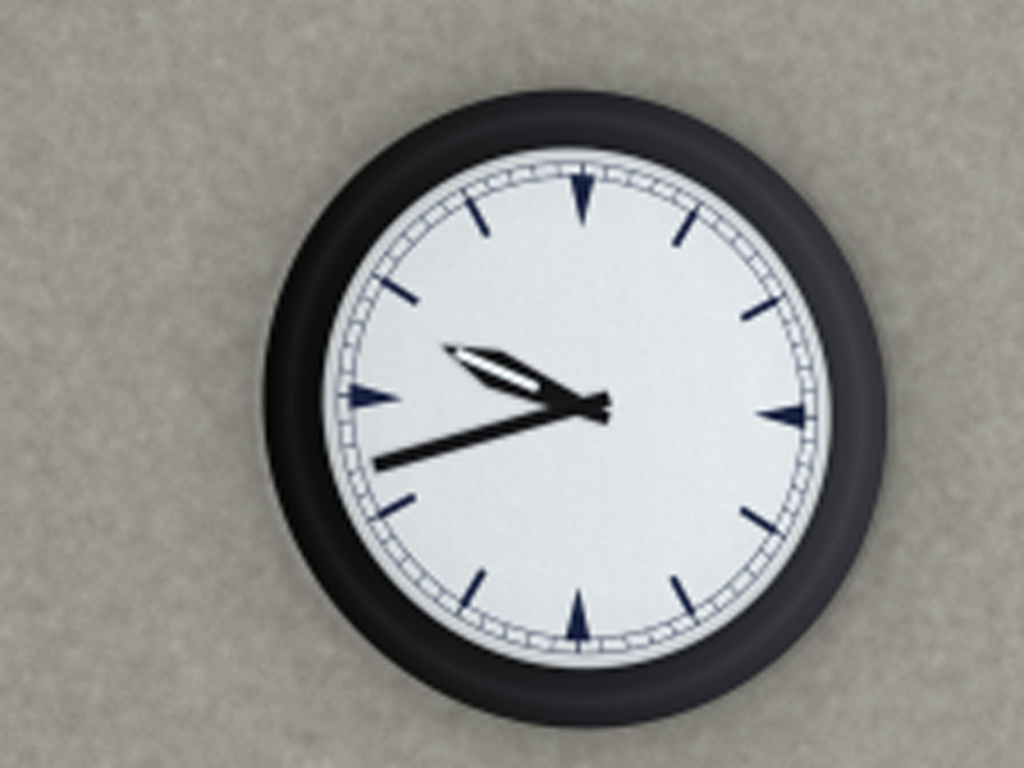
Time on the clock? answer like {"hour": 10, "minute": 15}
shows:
{"hour": 9, "minute": 42}
